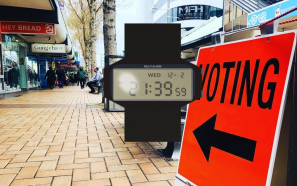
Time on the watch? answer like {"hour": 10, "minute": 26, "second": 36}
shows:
{"hour": 21, "minute": 39, "second": 59}
